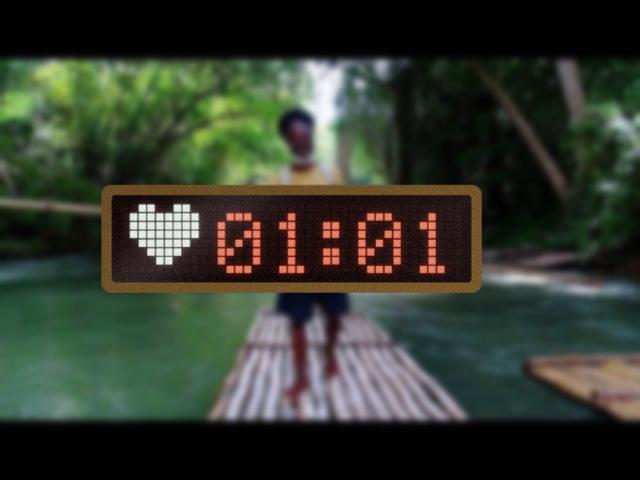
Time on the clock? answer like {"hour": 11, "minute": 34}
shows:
{"hour": 1, "minute": 1}
